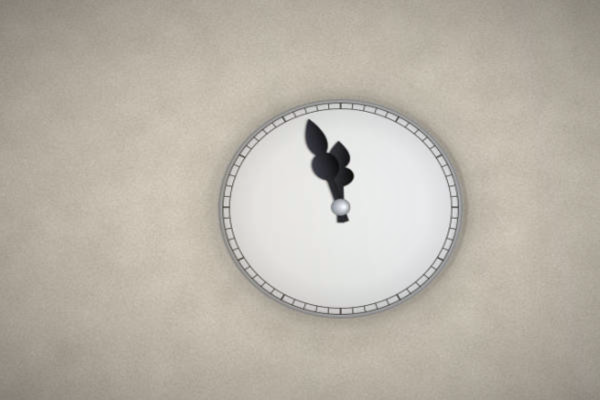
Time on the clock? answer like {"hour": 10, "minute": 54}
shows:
{"hour": 11, "minute": 57}
